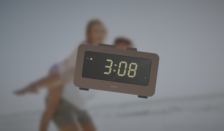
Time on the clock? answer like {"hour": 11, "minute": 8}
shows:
{"hour": 3, "minute": 8}
